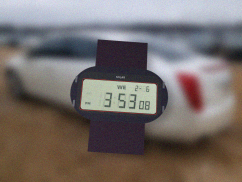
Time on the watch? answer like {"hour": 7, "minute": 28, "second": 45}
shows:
{"hour": 3, "minute": 53, "second": 8}
